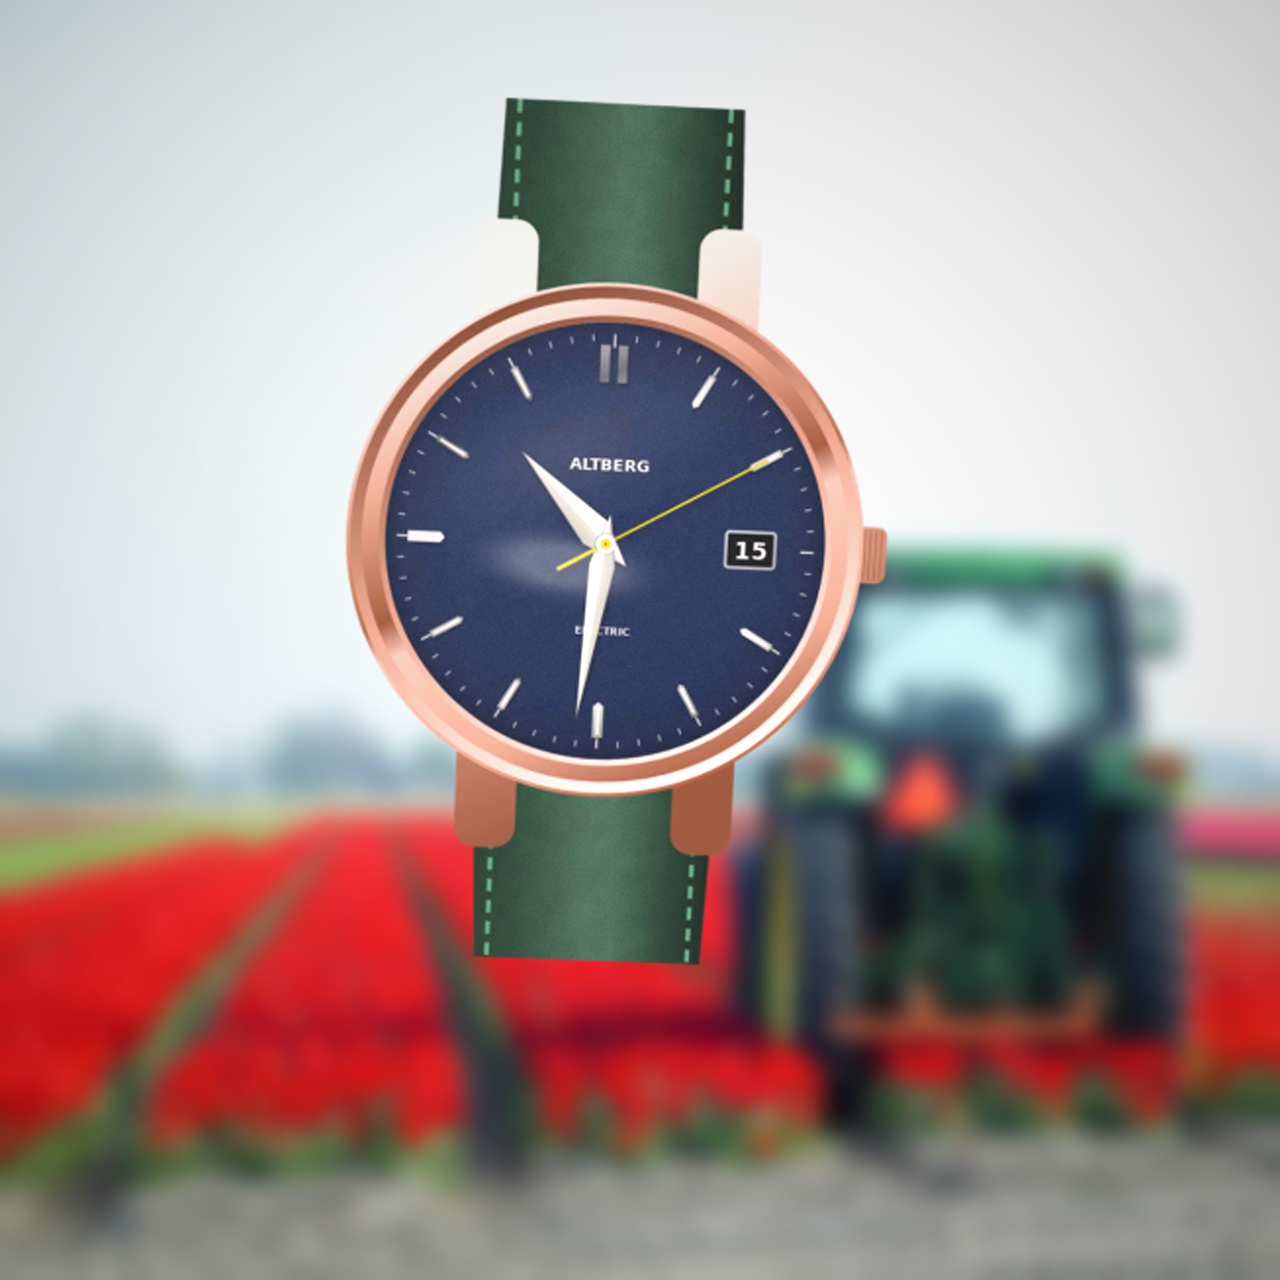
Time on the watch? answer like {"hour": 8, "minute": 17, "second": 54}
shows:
{"hour": 10, "minute": 31, "second": 10}
